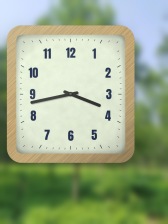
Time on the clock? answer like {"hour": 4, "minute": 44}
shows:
{"hour": 3, "minute": 43}
